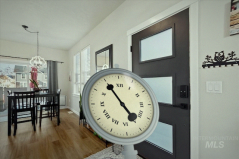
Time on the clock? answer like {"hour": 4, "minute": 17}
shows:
{"hour": 4, "minute": 55}
